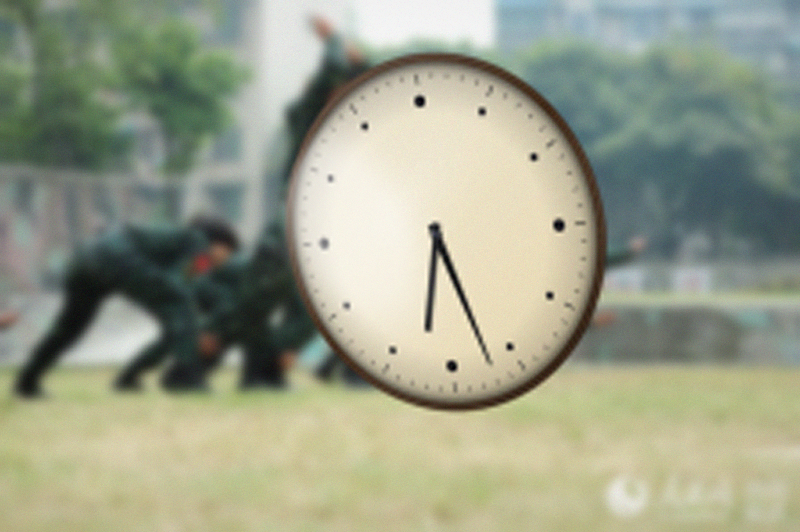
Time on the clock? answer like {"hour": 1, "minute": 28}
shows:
{"hour": 6, "minute": 27}
